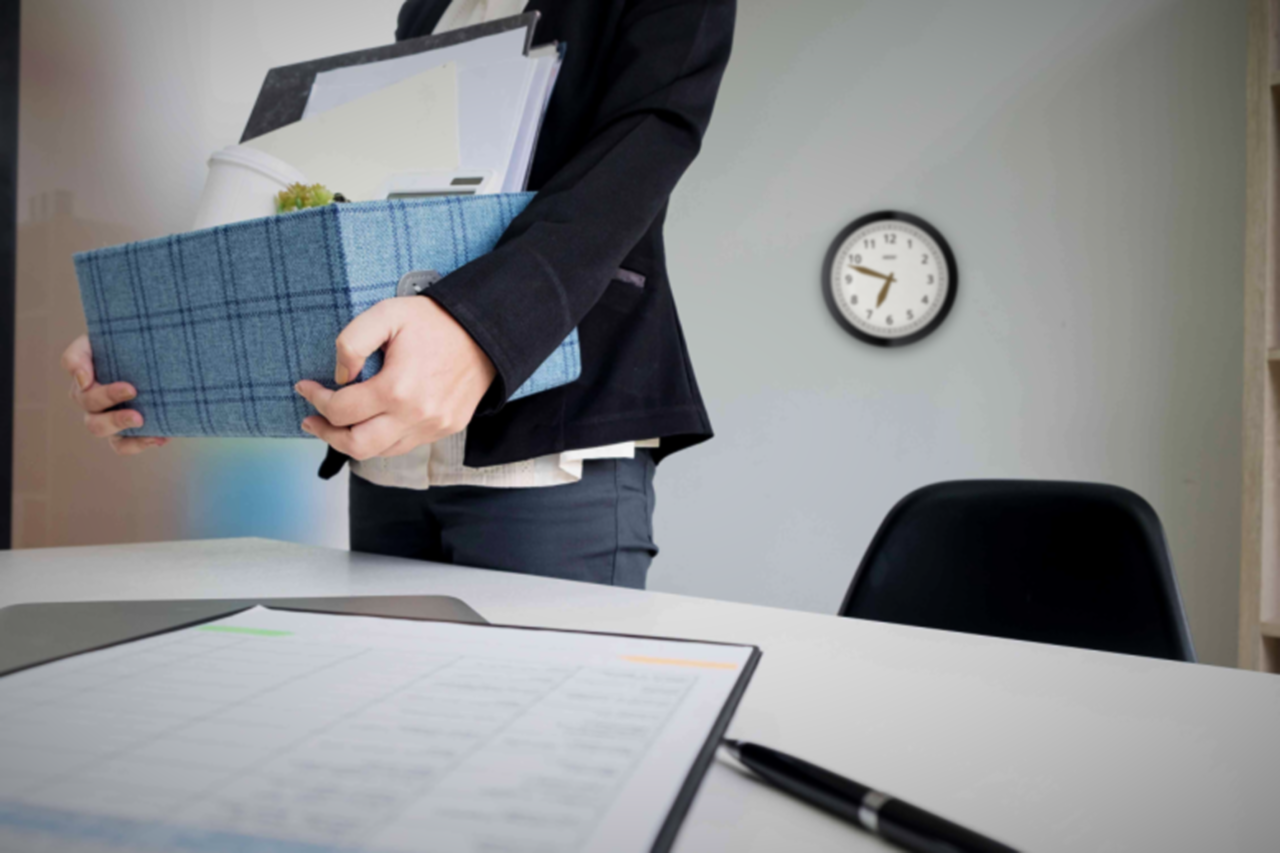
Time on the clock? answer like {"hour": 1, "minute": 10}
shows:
{"hour": 6, "minute": 48}
